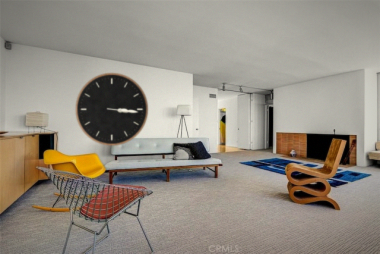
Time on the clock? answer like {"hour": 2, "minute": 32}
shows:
{"hour": 3, "minute": 16}
